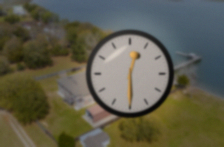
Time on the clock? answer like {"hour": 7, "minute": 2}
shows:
{"hour": 12, "minute": 30}
